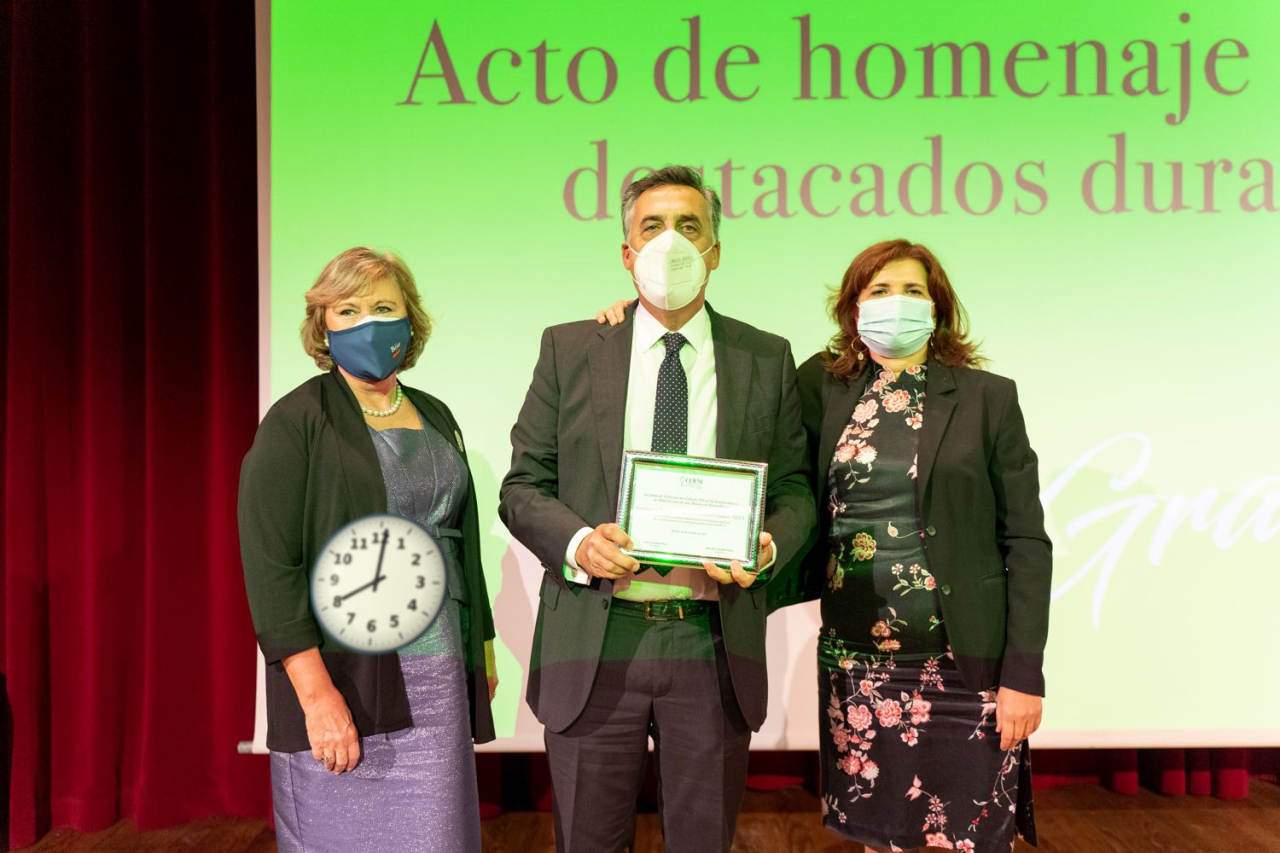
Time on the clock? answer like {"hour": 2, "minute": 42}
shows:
{"hour": 8, "minute": 1}
